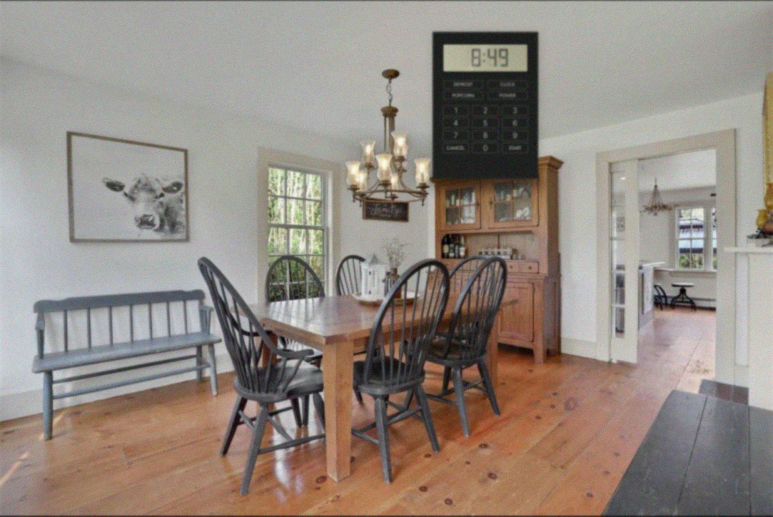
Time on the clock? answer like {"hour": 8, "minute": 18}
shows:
{"hour": 8, "minute": 49}
